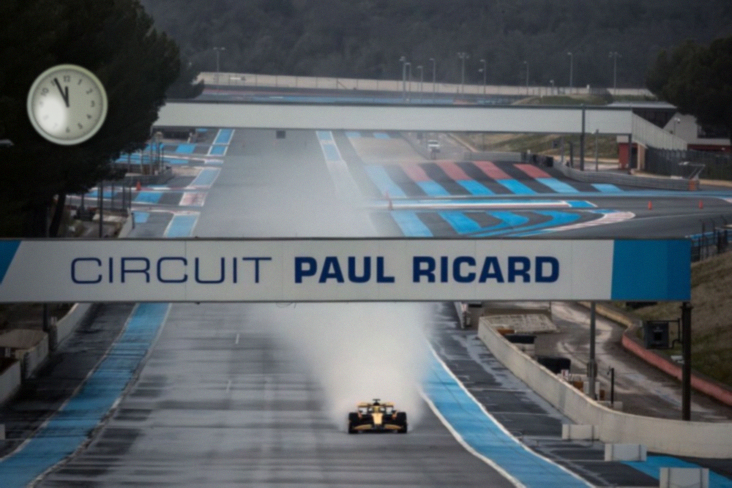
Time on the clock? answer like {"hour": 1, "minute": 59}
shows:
{"hour": 11, "minute": 56}
